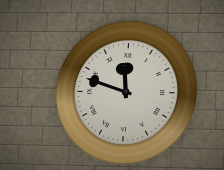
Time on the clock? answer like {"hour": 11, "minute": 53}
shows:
{"hour": 11, "minute": 48}
